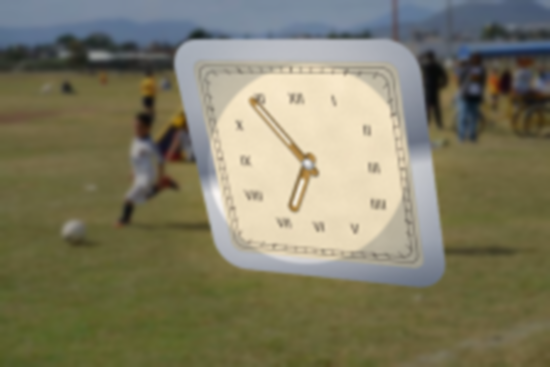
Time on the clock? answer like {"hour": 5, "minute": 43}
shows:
{"hour": 6, "minute": 54}
